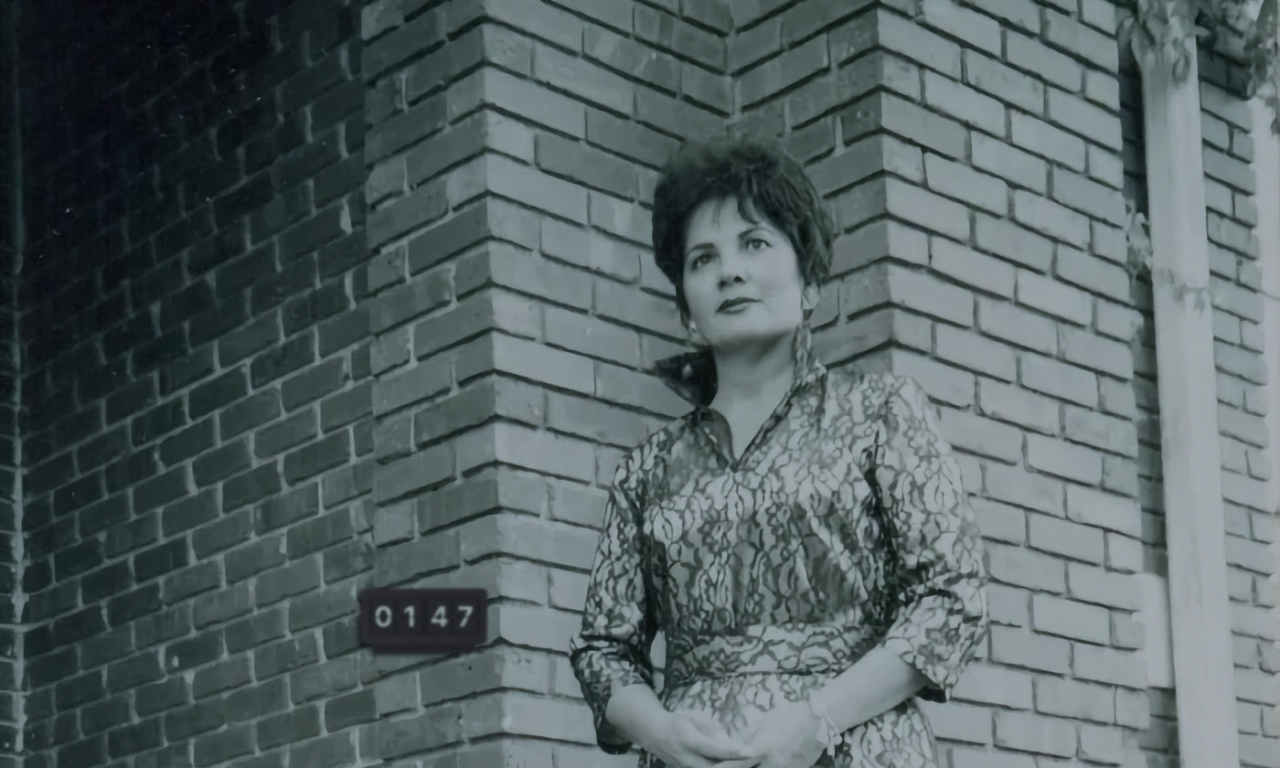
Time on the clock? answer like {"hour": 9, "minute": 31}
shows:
{"hour": 1, "minute": 47}
